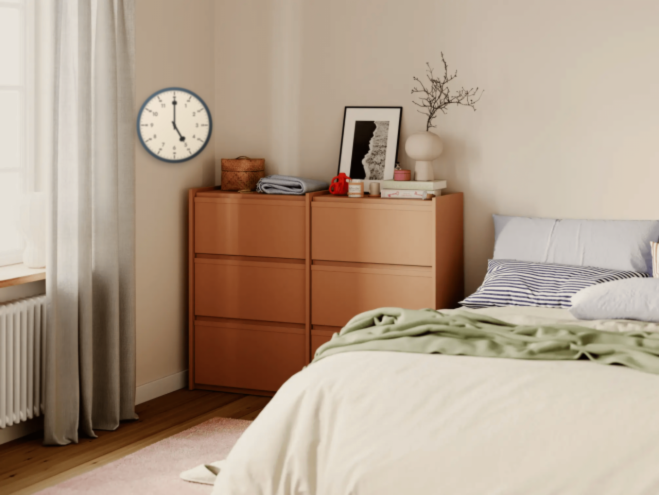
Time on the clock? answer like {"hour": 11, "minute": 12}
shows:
{"hour": 5, "minute": 0}
